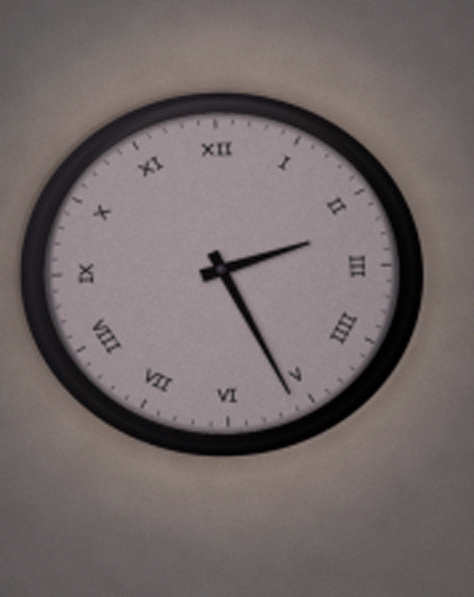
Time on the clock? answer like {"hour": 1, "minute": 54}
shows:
{"hour": 2, "minute": 26}
